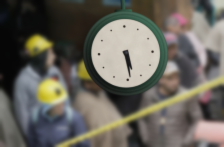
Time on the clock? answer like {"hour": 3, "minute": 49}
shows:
{"hour": 5, "minute": 29}
